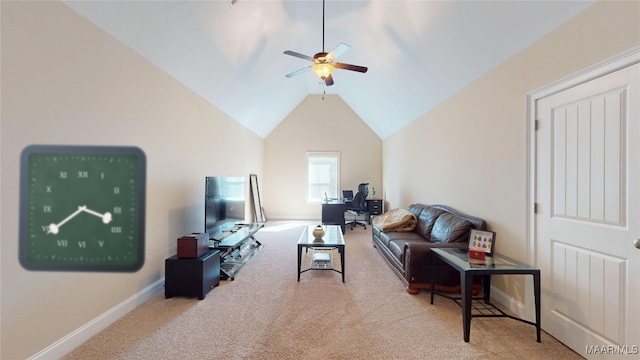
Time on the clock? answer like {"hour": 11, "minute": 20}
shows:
{"hour": 3, "minute": 39}
